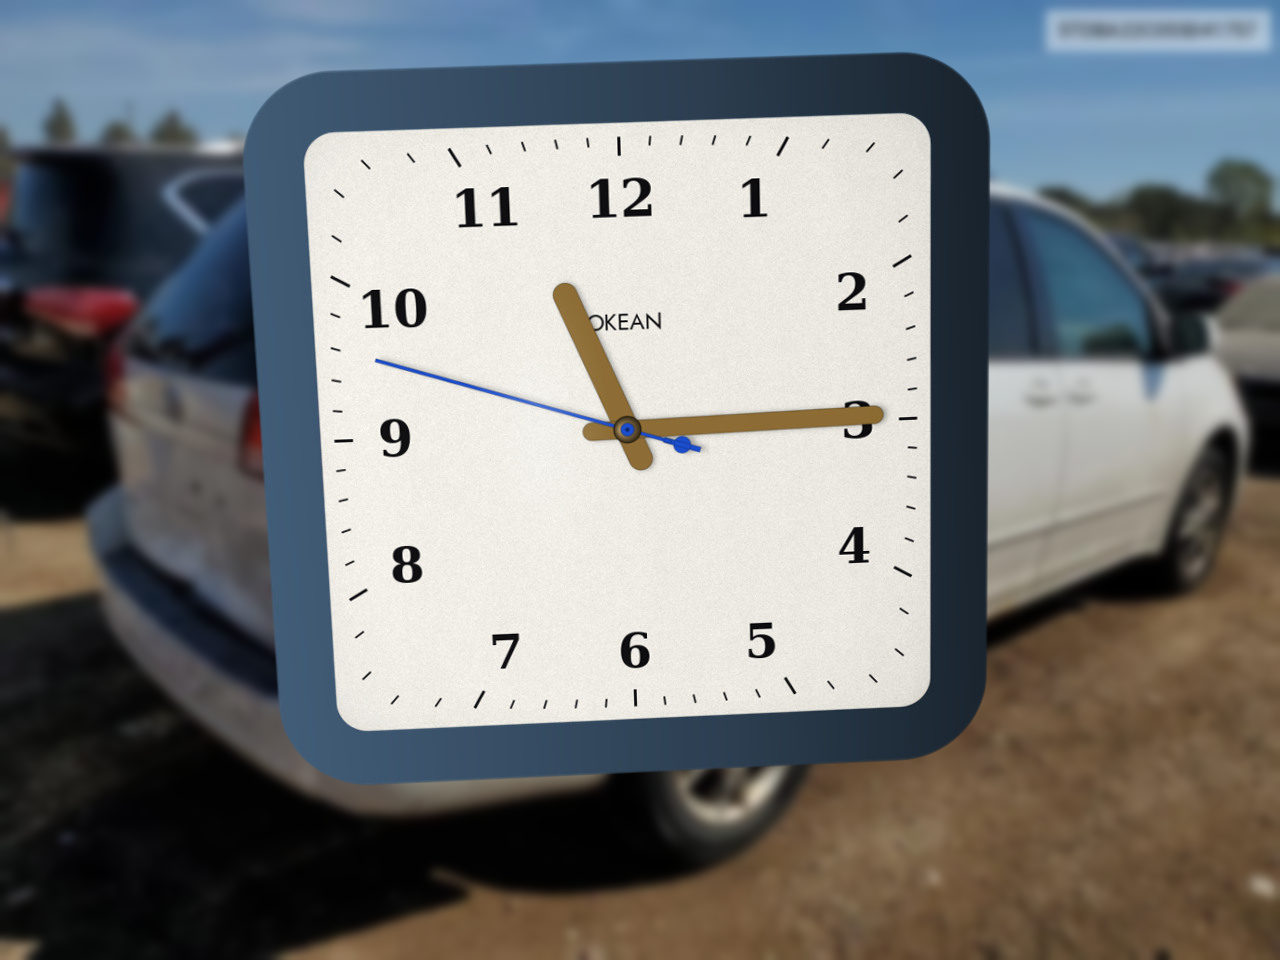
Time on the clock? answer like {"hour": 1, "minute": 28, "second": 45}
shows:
{"hour": 11, "minute": 14, "second": 48}
